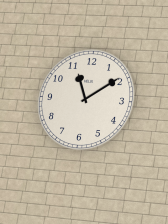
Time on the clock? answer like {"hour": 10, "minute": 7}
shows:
{"hour": 11, "minute": 9}
